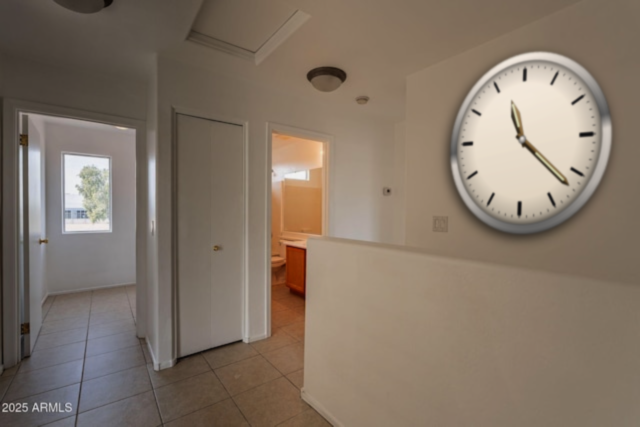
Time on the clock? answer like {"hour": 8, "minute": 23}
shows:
{"hour": 11, "minute": 22}
